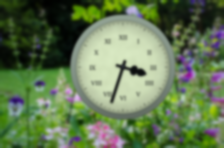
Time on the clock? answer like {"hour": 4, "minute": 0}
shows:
{"hour": 3, "minute": 33}
